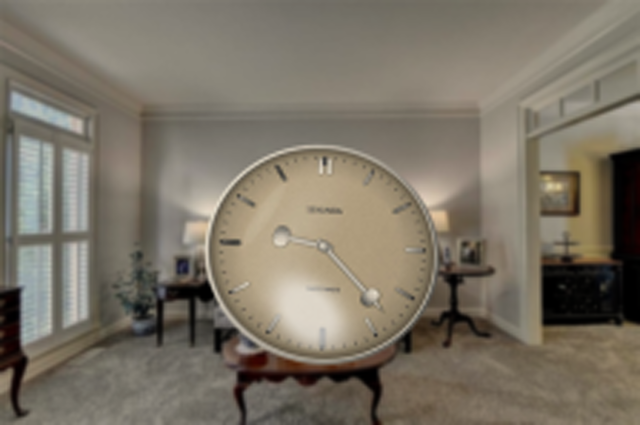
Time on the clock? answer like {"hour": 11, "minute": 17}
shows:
{"hour": 9, "minute": 23}
